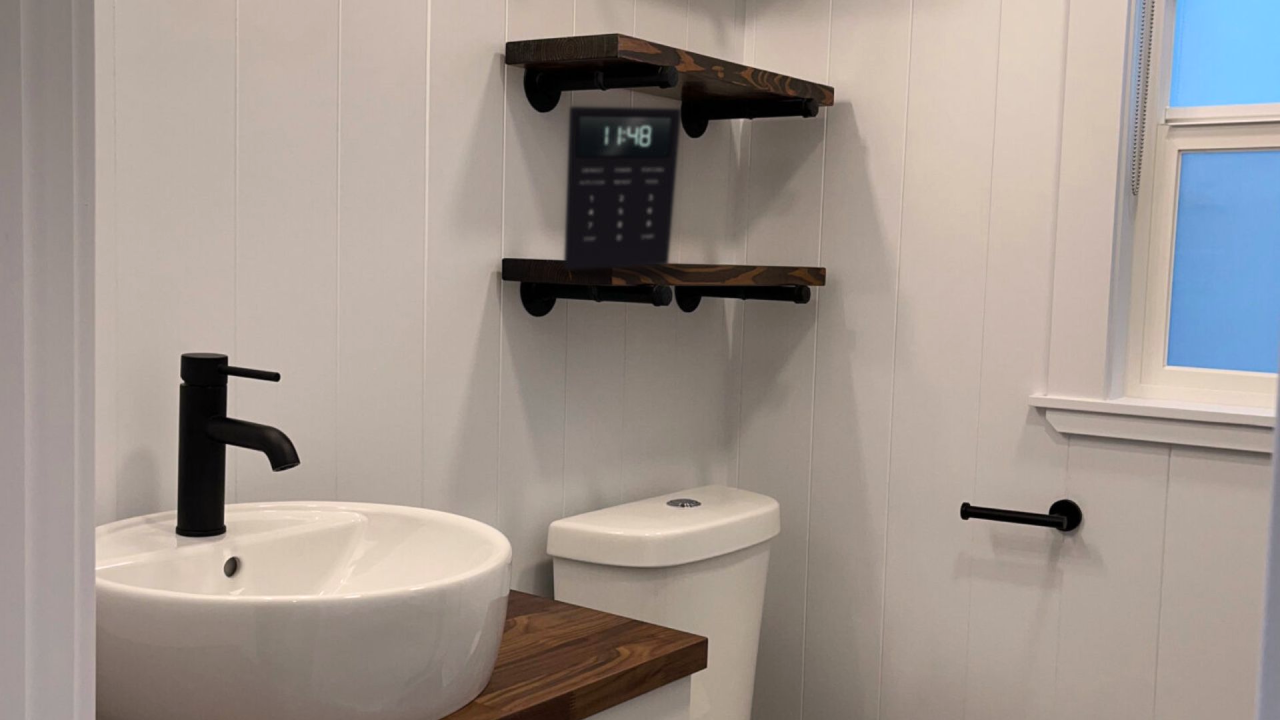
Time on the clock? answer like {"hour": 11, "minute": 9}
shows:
{"hour": 11, "minute": 48}
